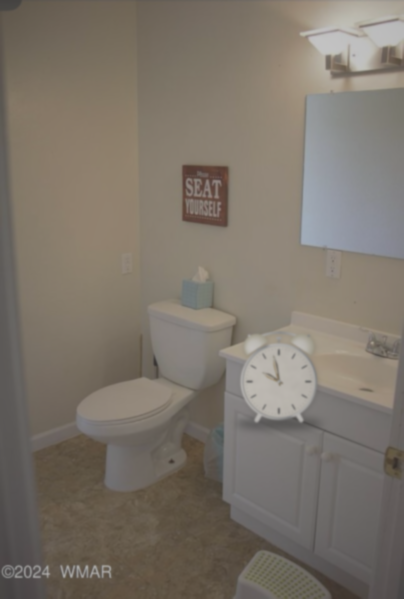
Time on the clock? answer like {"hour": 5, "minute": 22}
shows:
{"hour": 9, "minute": 58}
